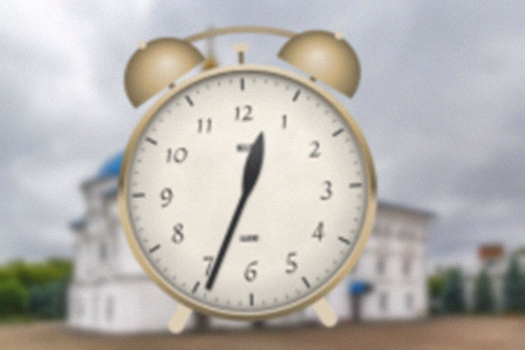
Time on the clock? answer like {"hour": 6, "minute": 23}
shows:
{"hour": 12, "minute": 34}
